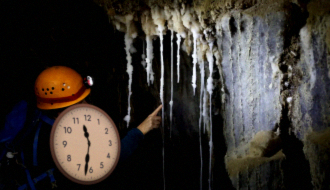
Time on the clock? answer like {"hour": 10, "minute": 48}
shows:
{"hour": 11, "minute": 32}
